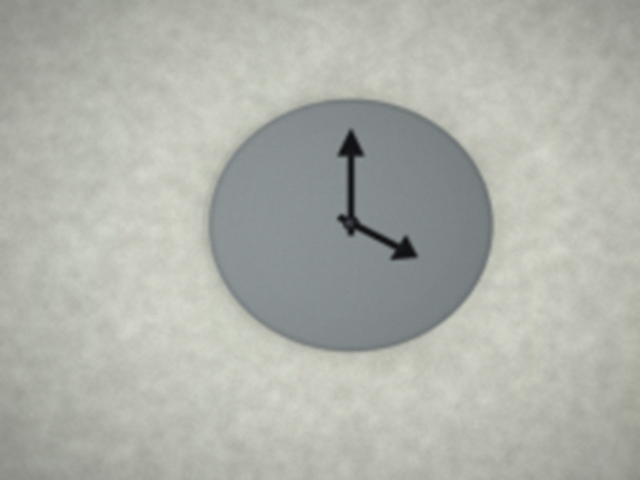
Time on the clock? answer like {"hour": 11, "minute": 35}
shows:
{"hour": 4, "minute": 0}
